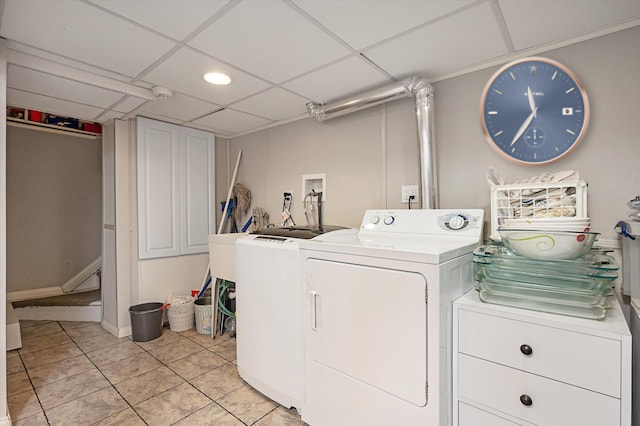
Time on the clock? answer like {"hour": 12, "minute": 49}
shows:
{"hour": 11, "minute": 36}
